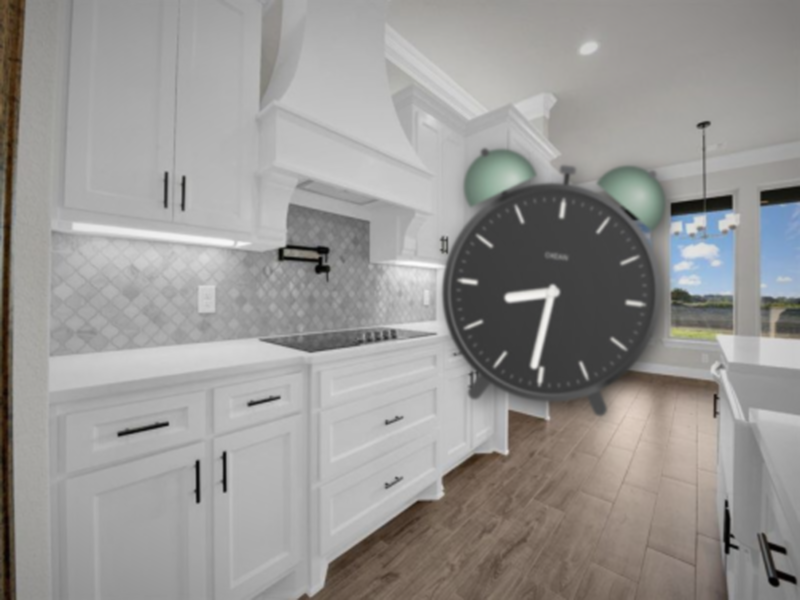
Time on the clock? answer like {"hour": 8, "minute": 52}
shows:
{"hour": 8, "minute": 31}
